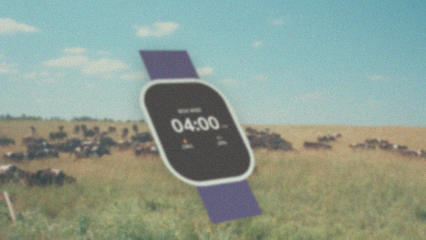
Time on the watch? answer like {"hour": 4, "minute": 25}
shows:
{"hour": 4, "minute": 0}
